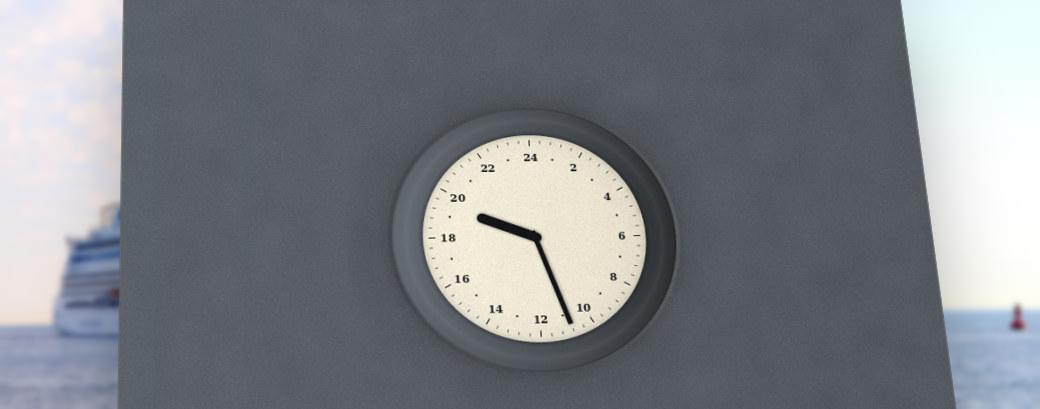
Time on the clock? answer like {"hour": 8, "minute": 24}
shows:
{"hour": 19, "minute": 27}
